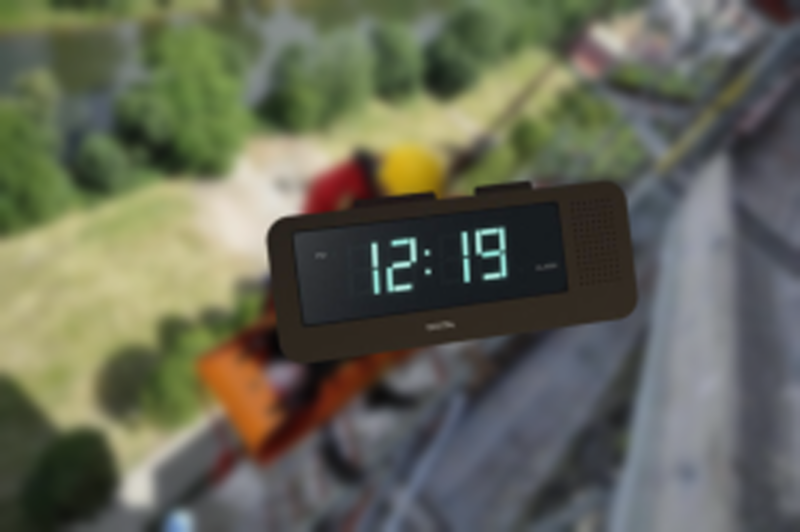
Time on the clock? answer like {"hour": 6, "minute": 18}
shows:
{"hour": 12, "minute": 19}
